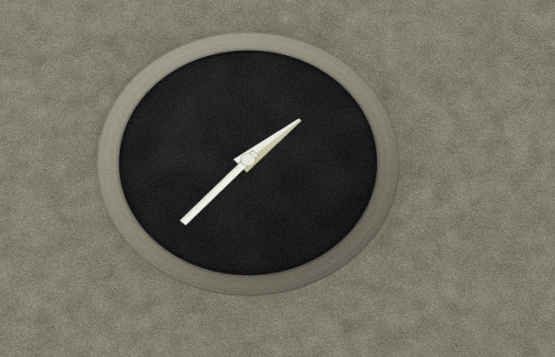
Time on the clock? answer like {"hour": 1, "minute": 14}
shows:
{"hour": 1, "minute": 37}
